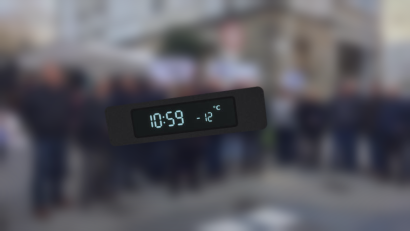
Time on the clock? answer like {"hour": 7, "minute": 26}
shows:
{"hour": 10, "minute": 59}
